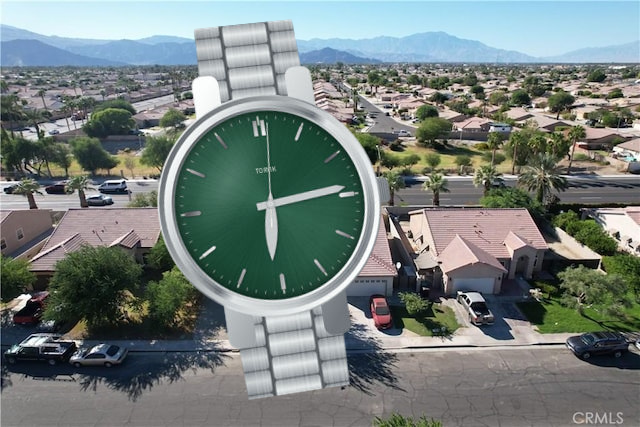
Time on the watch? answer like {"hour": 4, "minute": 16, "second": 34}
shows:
{"hour": 6, "minute": 14, "second": 1}
